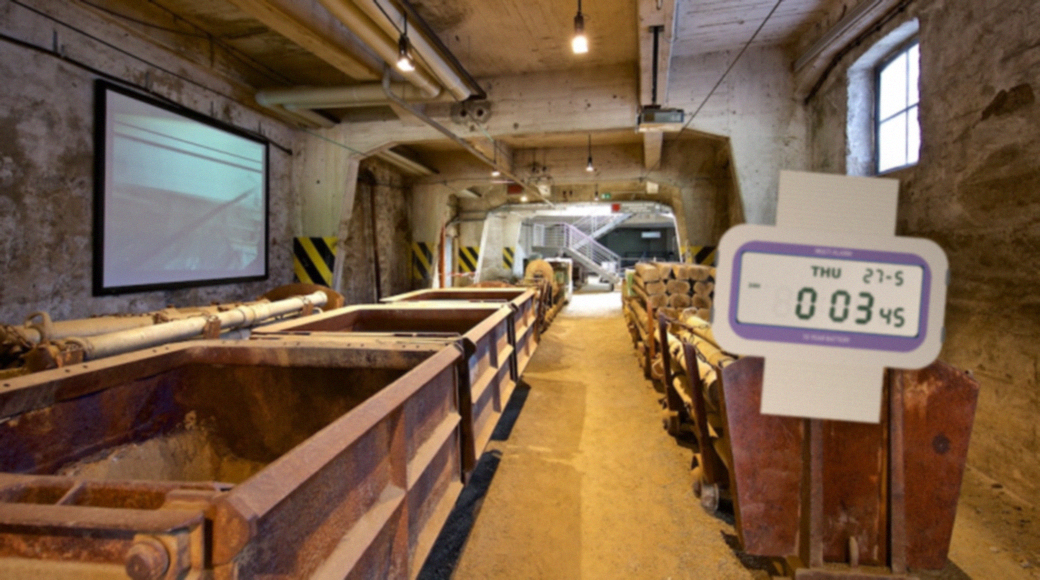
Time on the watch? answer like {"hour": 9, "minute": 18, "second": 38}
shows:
{"hour": 0, "minute": 3, "second": 45}
